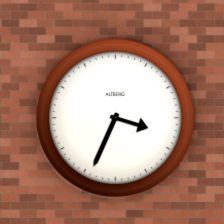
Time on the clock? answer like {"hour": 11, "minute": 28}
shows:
{"hour": 3, "minute": 34}
